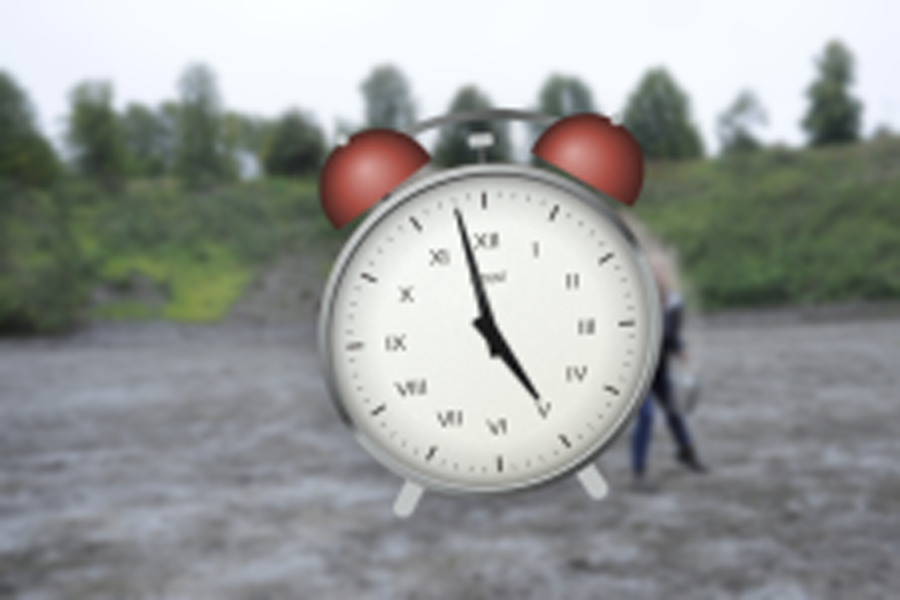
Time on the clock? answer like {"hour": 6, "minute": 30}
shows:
{"hour": 4, "minute": 58}
